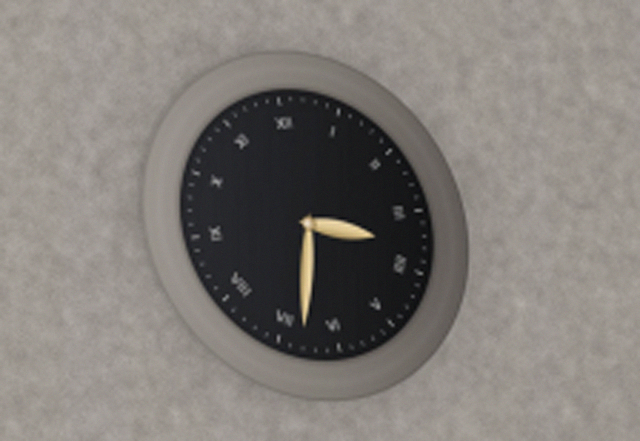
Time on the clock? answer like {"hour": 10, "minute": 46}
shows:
{"hour": 3, "minute": 33}
